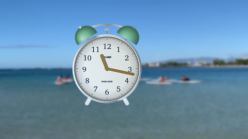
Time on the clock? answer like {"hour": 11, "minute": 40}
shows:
{"hour": 11, "minute": 17}
